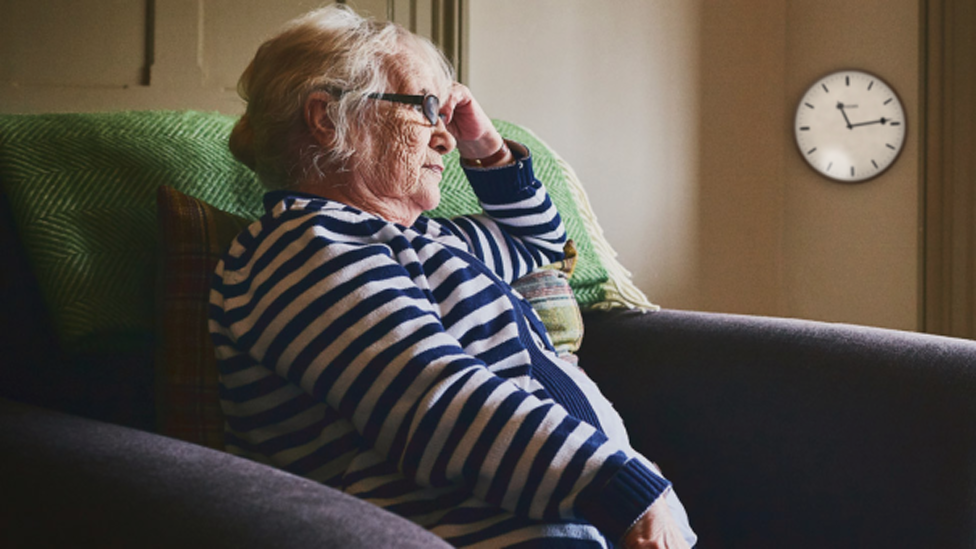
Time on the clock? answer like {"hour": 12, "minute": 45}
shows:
{"hour": 11, "minute": 14}
